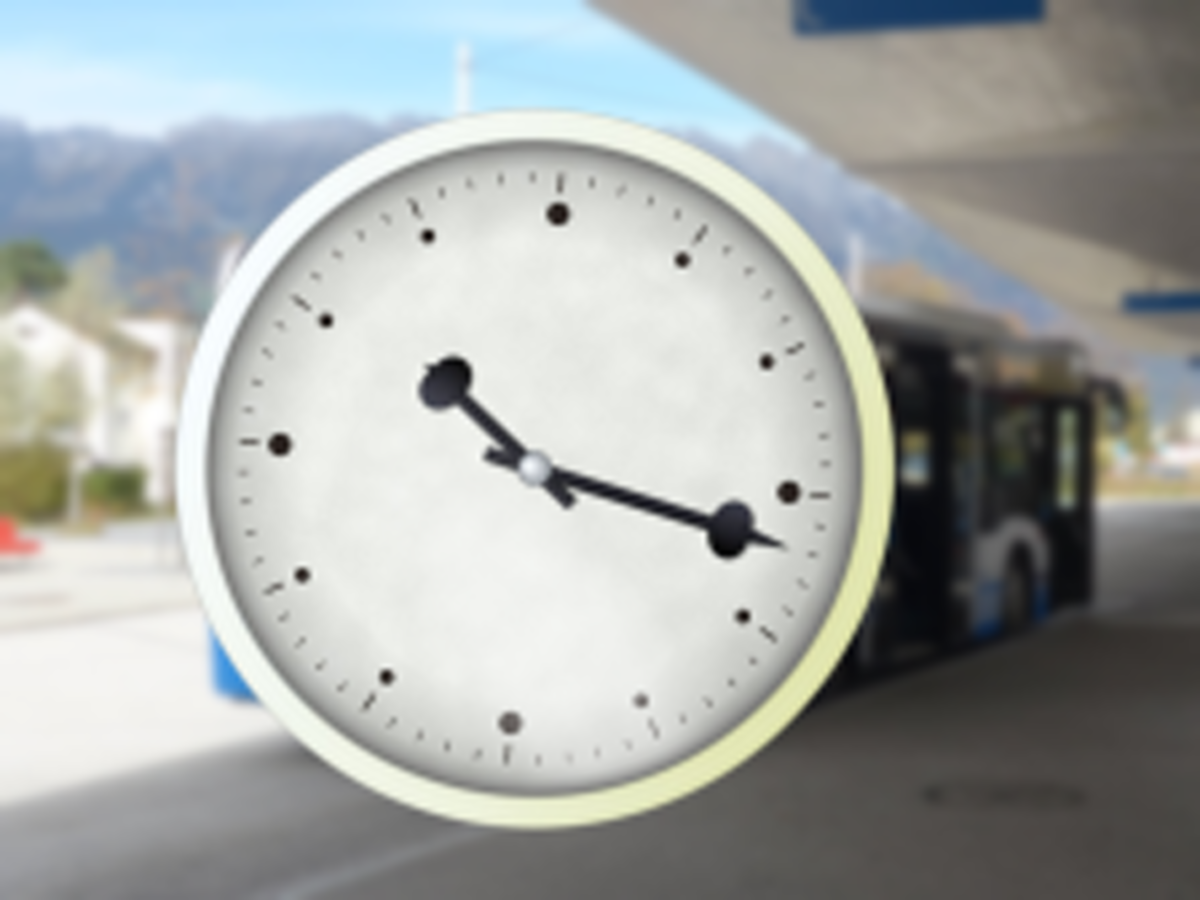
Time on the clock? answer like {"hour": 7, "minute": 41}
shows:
{"hour": 10, "minute": 17}
